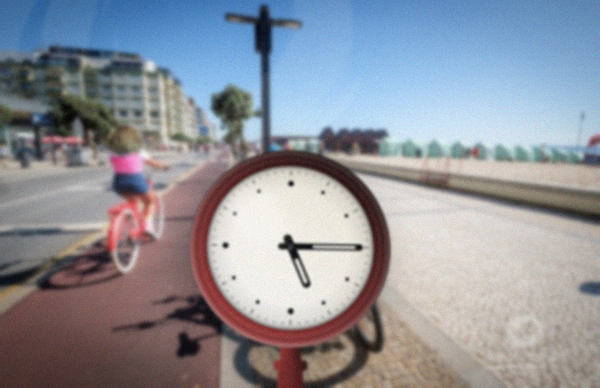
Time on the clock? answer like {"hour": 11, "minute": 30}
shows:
{"hour": 5, "minute": 15}
